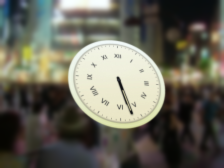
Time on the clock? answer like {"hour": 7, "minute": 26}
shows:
{"hour": 5, "minute": 27}
